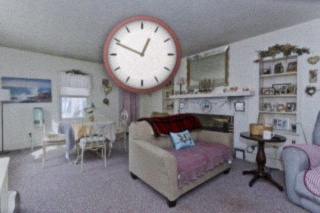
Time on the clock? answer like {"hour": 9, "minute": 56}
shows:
{"hour": 12, "minute": 49}
